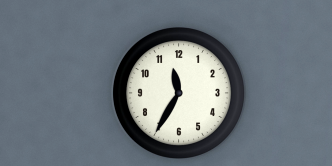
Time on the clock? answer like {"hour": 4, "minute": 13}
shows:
{"hour": 11, "minute": 35}
